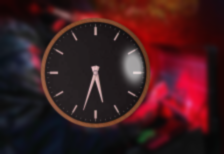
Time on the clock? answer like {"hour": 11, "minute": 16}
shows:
{"hour": 5, "minute": 33}
